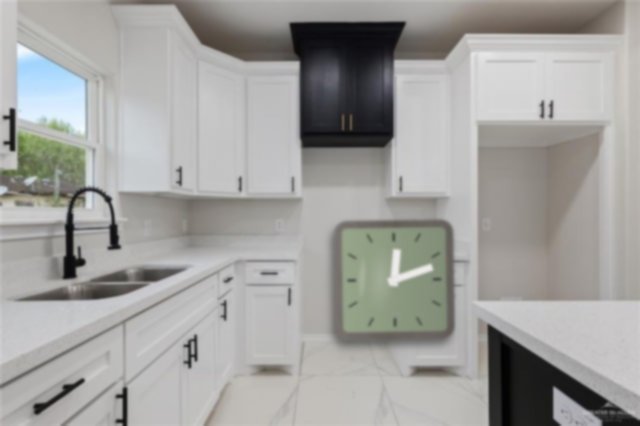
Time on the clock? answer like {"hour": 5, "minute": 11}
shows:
{"hour": 12, "minute": 12}
